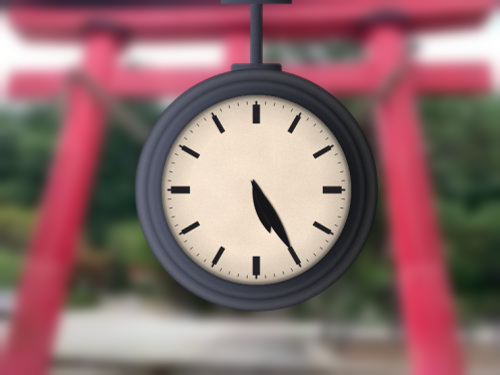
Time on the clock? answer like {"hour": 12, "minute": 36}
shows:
{"hour": 5, "minute": 25}
